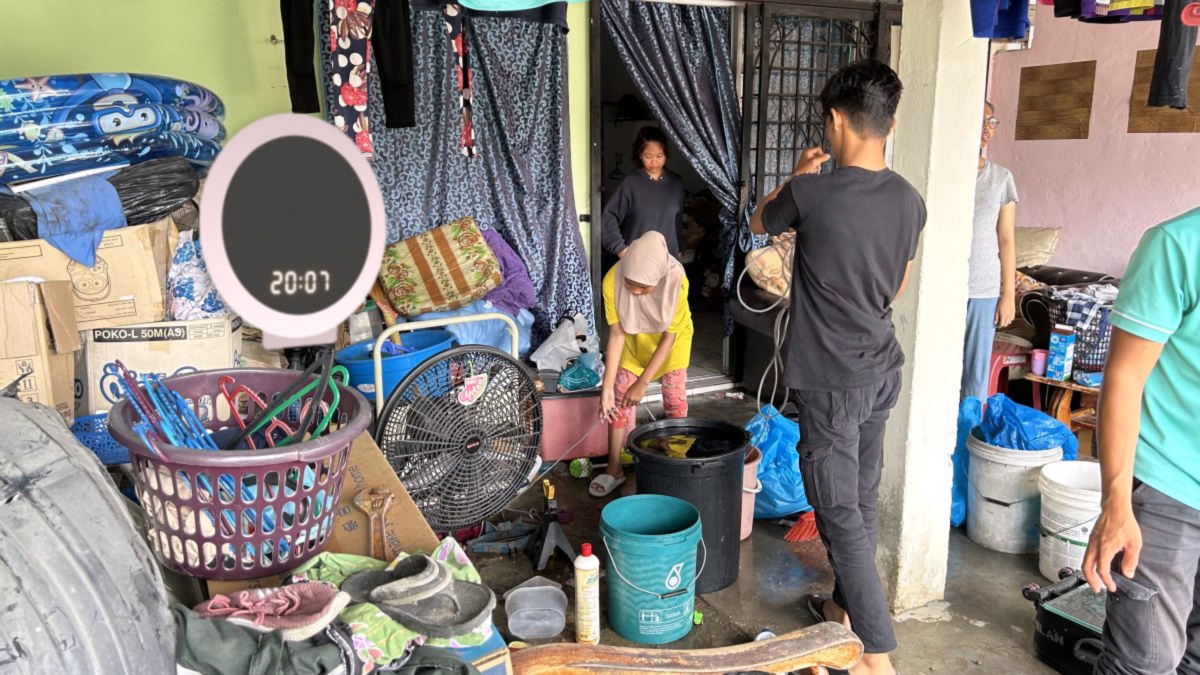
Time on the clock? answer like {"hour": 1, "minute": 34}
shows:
{"hour": 20, "minute": 7}
